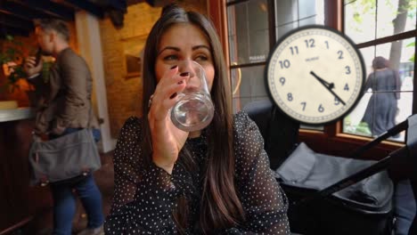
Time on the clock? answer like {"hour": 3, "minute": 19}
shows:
{"hour": 4, "minute": 24}
